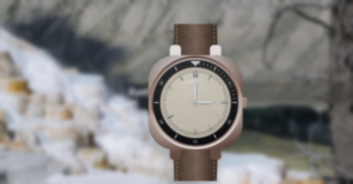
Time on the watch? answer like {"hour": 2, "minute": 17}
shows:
{"hour": 3, "minute": 0}
